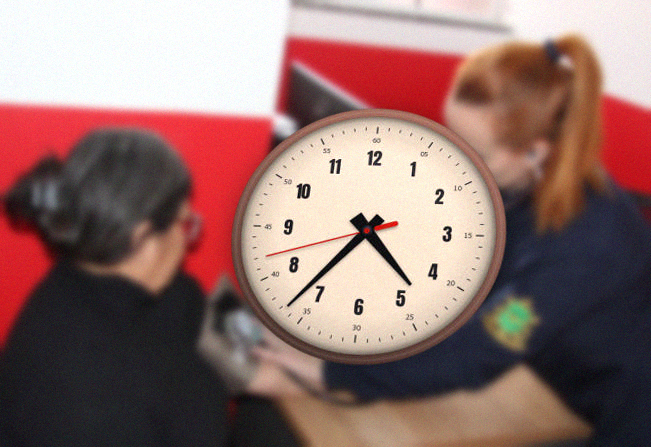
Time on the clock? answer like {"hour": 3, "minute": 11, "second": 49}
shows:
{"hour": 4, "minute": 36, "second": 42}
